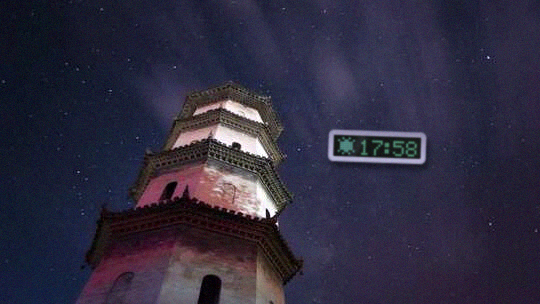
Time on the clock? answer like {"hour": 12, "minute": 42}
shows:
{"hour": 17, "minute": 58}
